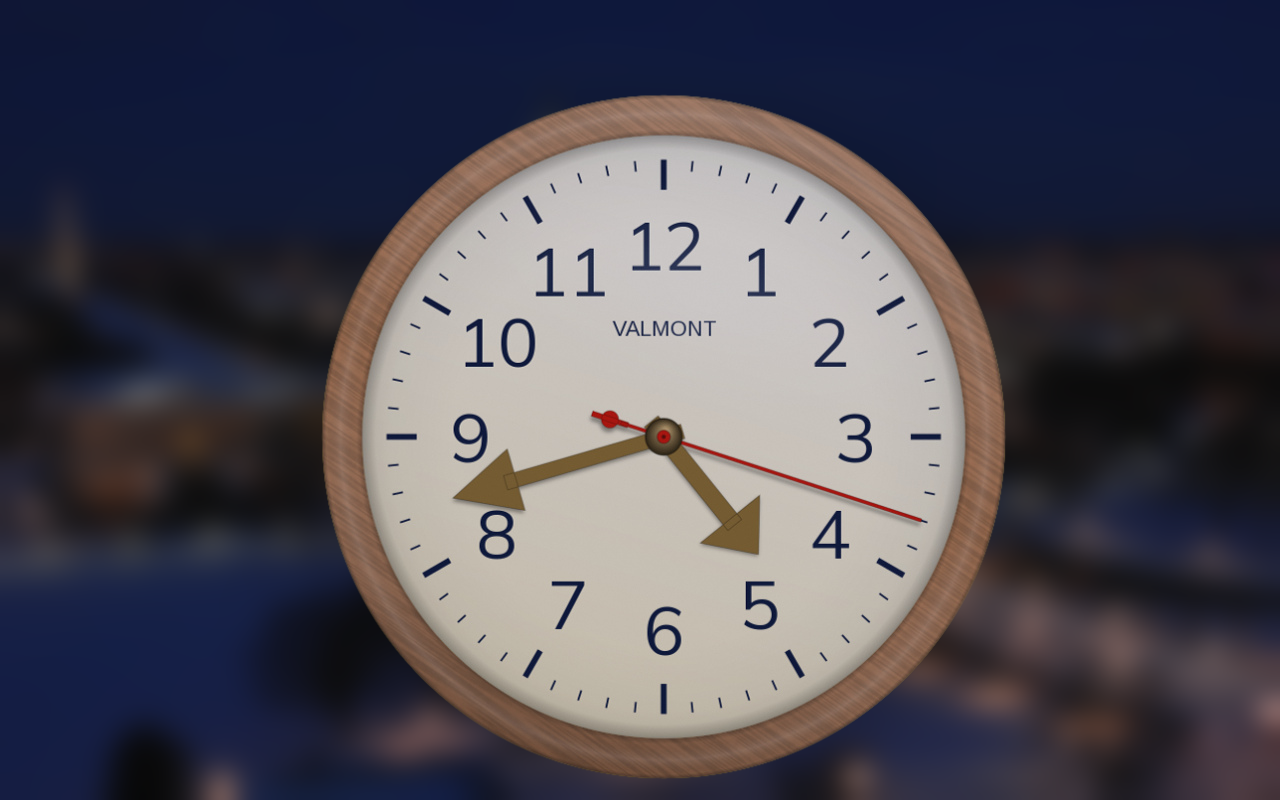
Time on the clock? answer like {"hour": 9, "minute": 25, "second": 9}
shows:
{"hour": 4, "minute": 42, "second": 18}
